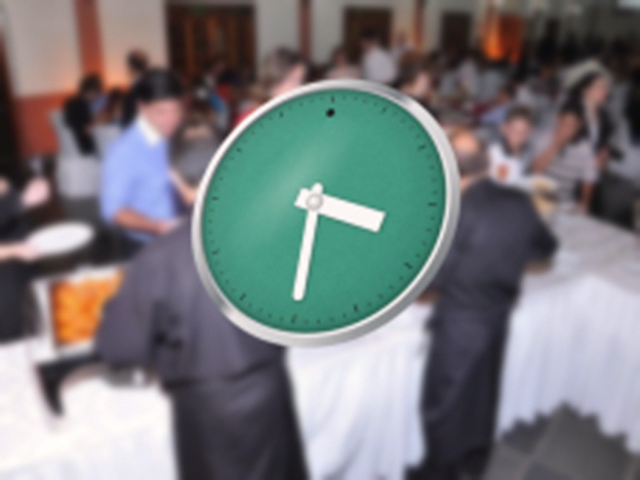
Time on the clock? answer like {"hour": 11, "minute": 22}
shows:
{"hour": 3, "minute": 30}
